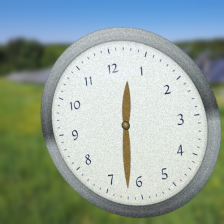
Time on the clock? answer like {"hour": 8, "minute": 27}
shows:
{"hour": 12, "minute": 32}
